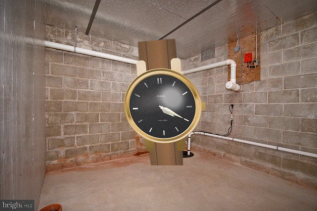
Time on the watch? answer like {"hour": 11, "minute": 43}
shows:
{"hour": 4, "minute": 20}
